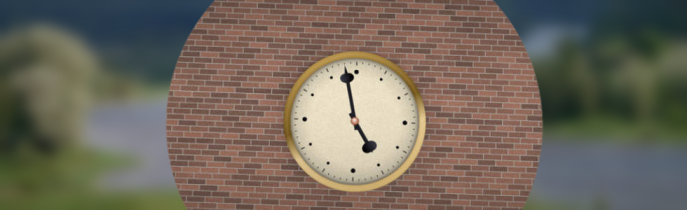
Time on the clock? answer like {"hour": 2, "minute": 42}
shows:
{"hour": 4, "minute": 58}
